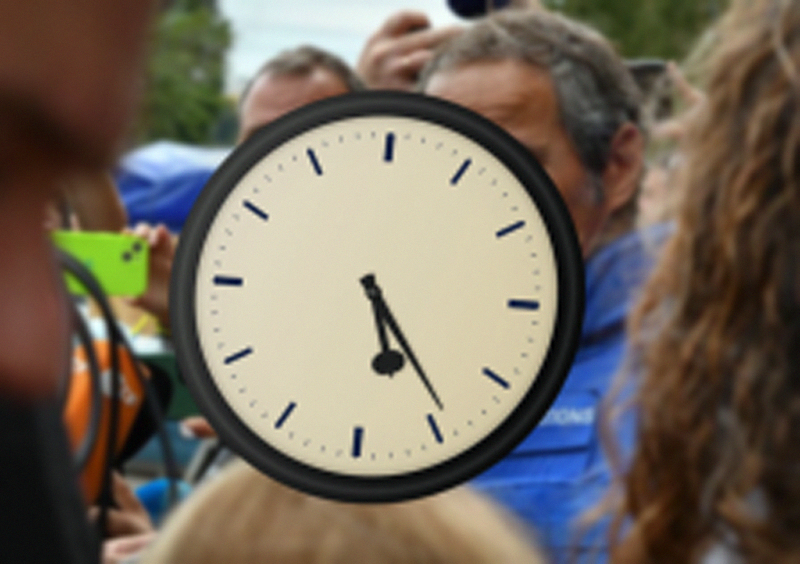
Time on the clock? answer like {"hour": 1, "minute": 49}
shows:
{"hour": 5, "minute": 24}
